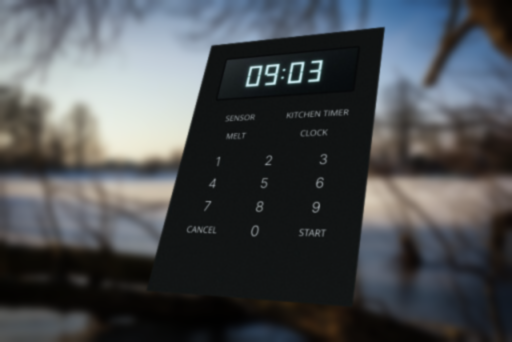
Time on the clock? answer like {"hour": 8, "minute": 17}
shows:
{"hour": 9, "minute": 3}
